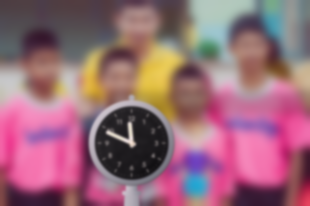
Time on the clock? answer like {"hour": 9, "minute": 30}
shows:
{"hour": 11, "minute": 49}
